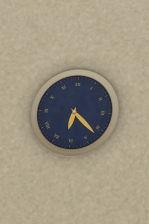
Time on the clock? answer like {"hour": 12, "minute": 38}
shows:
{"hour": 6, "minute": 22}
